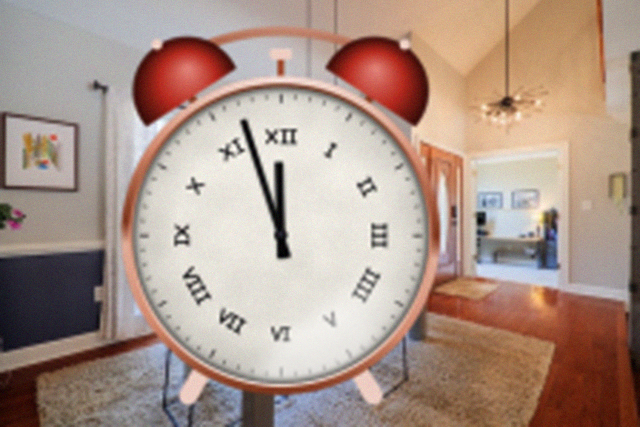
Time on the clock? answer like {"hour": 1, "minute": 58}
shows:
{"hour": 11, "minute": 57}
